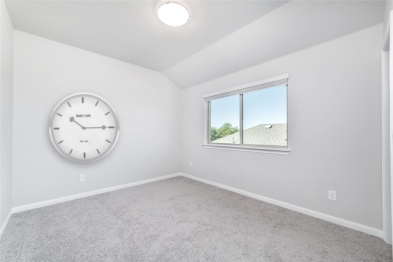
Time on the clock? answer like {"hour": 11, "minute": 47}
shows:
{"hour": 10, "minute": 15}
